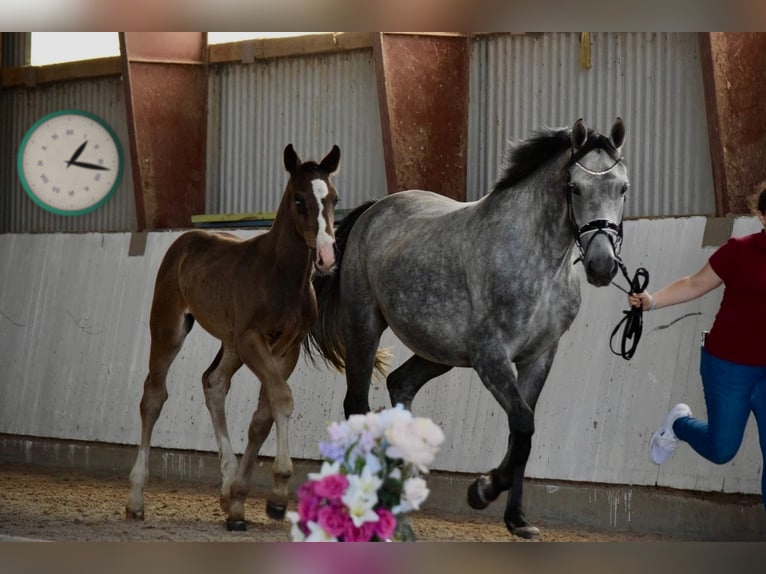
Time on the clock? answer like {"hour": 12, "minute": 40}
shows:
{"hour": 1, "minute": 17}
